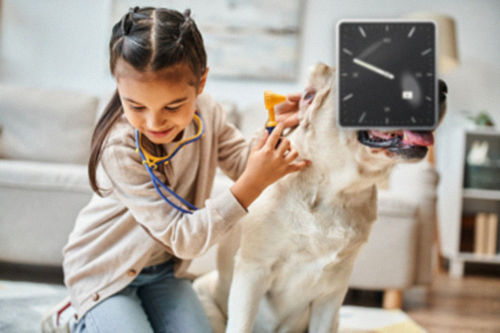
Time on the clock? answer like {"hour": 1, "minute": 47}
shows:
{"hour": 9, "minute": 49}
